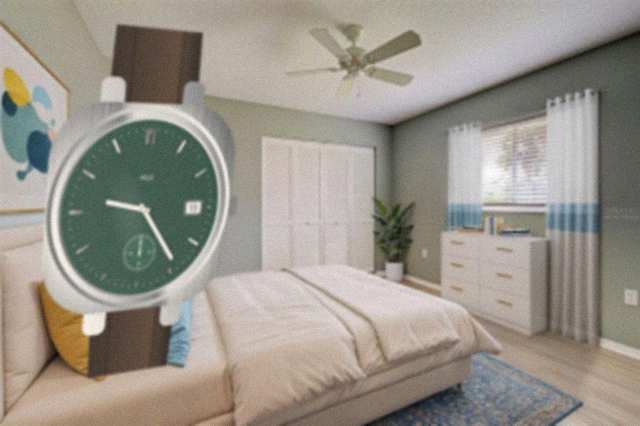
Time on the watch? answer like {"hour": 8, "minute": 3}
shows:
{"hour": 9, "minute": 24}
